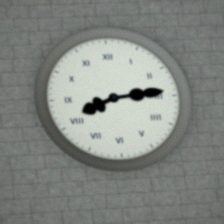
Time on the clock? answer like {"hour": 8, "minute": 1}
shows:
{"hour": 8, "minute": 14}
